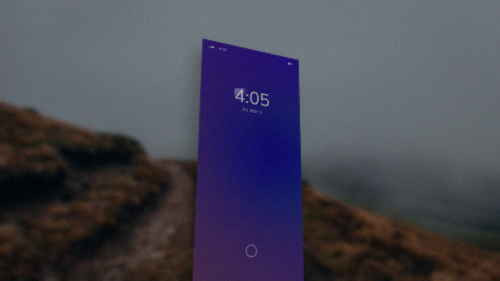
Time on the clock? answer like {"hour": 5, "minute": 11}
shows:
{"hour": 4, "minute": 5}
